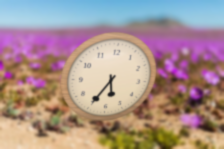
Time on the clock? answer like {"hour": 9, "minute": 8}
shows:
{"hour": 5, "minute": 35}
